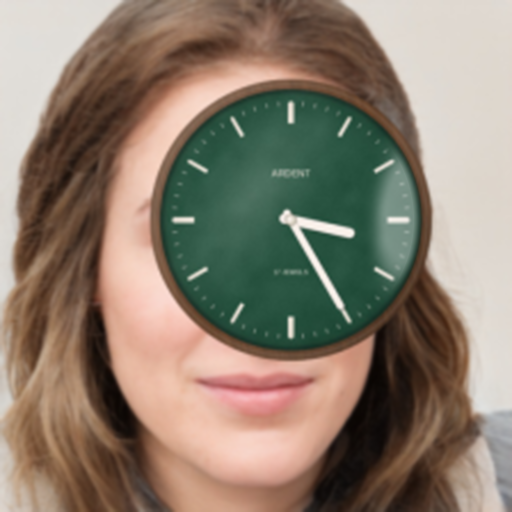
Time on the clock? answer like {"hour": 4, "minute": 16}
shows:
{"hour": 3, "minute": 25}
